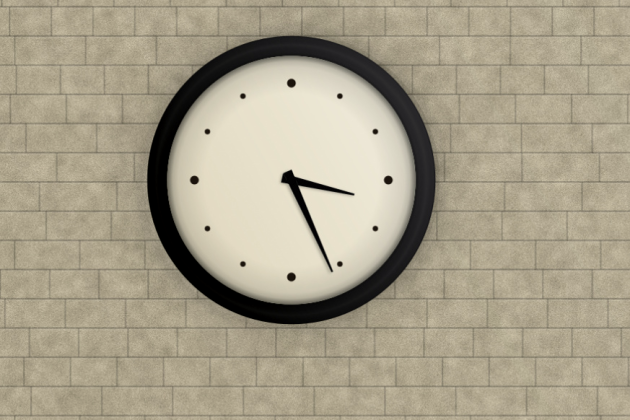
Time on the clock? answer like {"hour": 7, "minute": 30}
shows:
{"hour": 3, "minute": 26}
